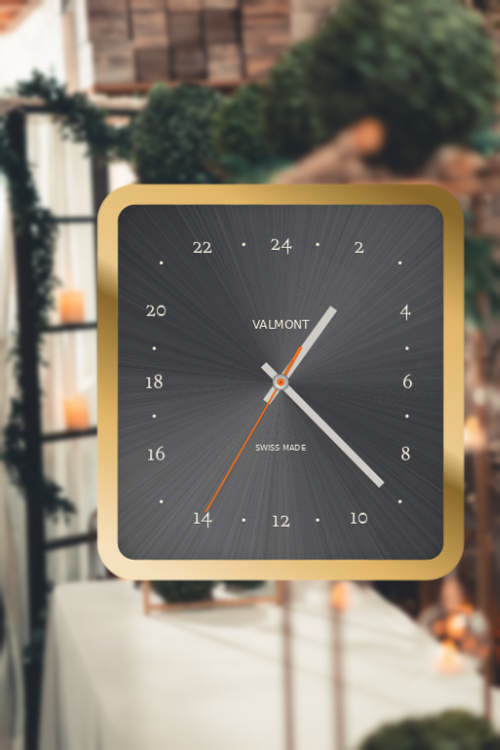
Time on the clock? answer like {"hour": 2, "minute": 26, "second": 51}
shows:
{"hour": 2, "minute": 22, "second": 35}
